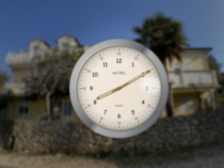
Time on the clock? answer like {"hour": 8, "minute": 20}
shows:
{"hour": 8, "minute": 10}
